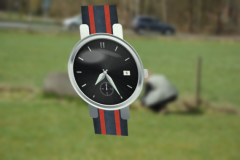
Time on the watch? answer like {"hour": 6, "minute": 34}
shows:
{"hour": 7, "minute": 25}
